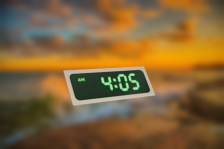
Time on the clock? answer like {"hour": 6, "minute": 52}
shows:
{"hour": 4, "minute": 5}
